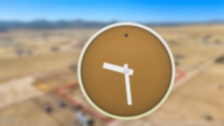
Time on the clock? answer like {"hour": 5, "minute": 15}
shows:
{"hour": 9, "minute": 29}
